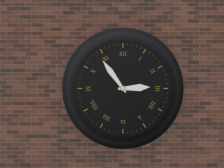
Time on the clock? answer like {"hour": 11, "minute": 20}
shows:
{"hour": 2, "minute": 54}
